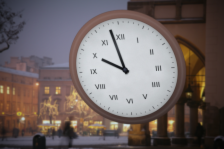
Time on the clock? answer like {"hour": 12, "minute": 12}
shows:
{"hour": 9, "minute": 58}
